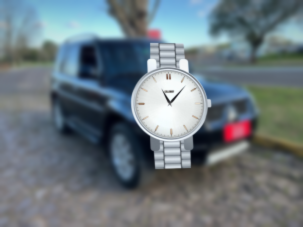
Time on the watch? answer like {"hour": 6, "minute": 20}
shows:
{"hour": 11, "minute": 7}
